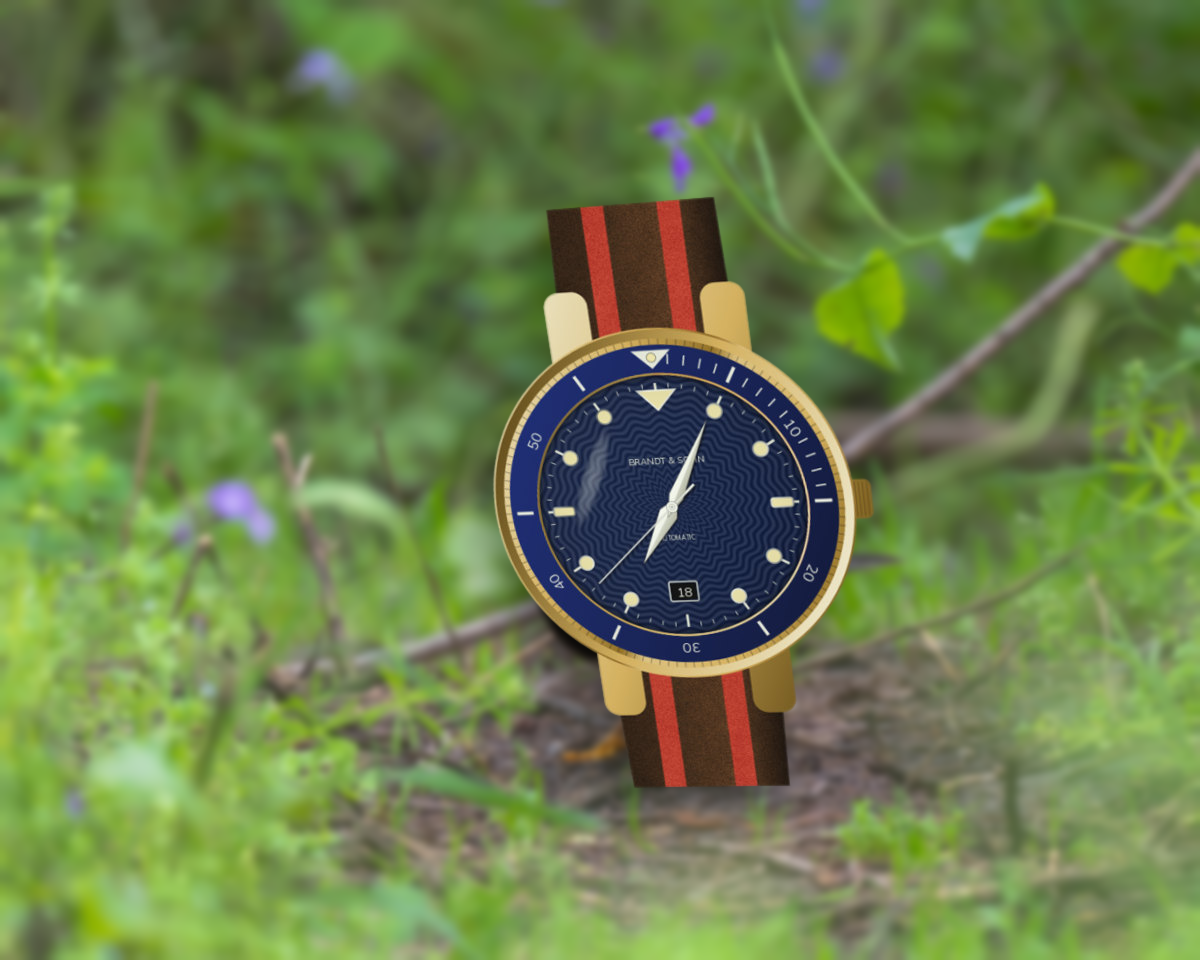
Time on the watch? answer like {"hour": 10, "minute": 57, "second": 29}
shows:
{"hour": 7, "minute": 4, "second": 38}
